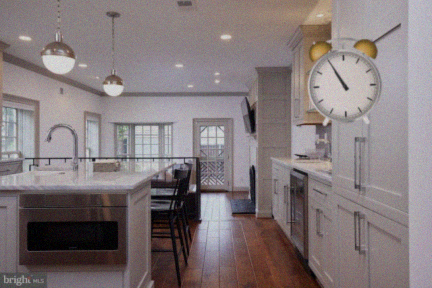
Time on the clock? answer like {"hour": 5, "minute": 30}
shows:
{"hour": 10, "minute": 55}
